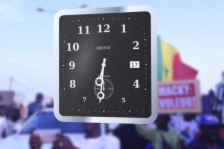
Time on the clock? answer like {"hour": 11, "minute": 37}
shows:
{"hour": 6, "minute": 31}
